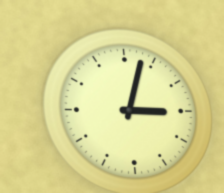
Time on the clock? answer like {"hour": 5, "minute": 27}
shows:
{"hour": 3, "minute": 3}
